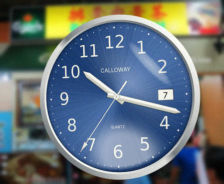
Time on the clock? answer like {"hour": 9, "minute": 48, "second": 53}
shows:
{"hour": 10, "minute": 17, "second": 36}
